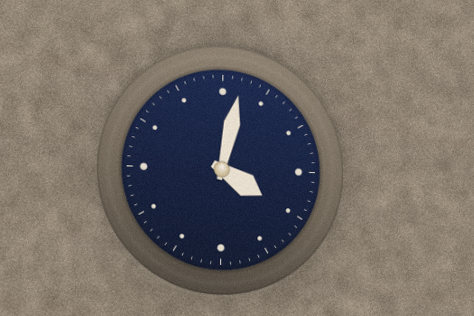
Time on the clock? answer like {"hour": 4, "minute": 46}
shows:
{"hour": 4, "minute": 2}
